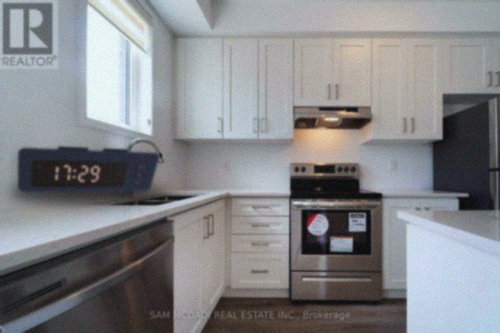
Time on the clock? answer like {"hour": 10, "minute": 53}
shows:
{"hour": 17, "minute": 29}
